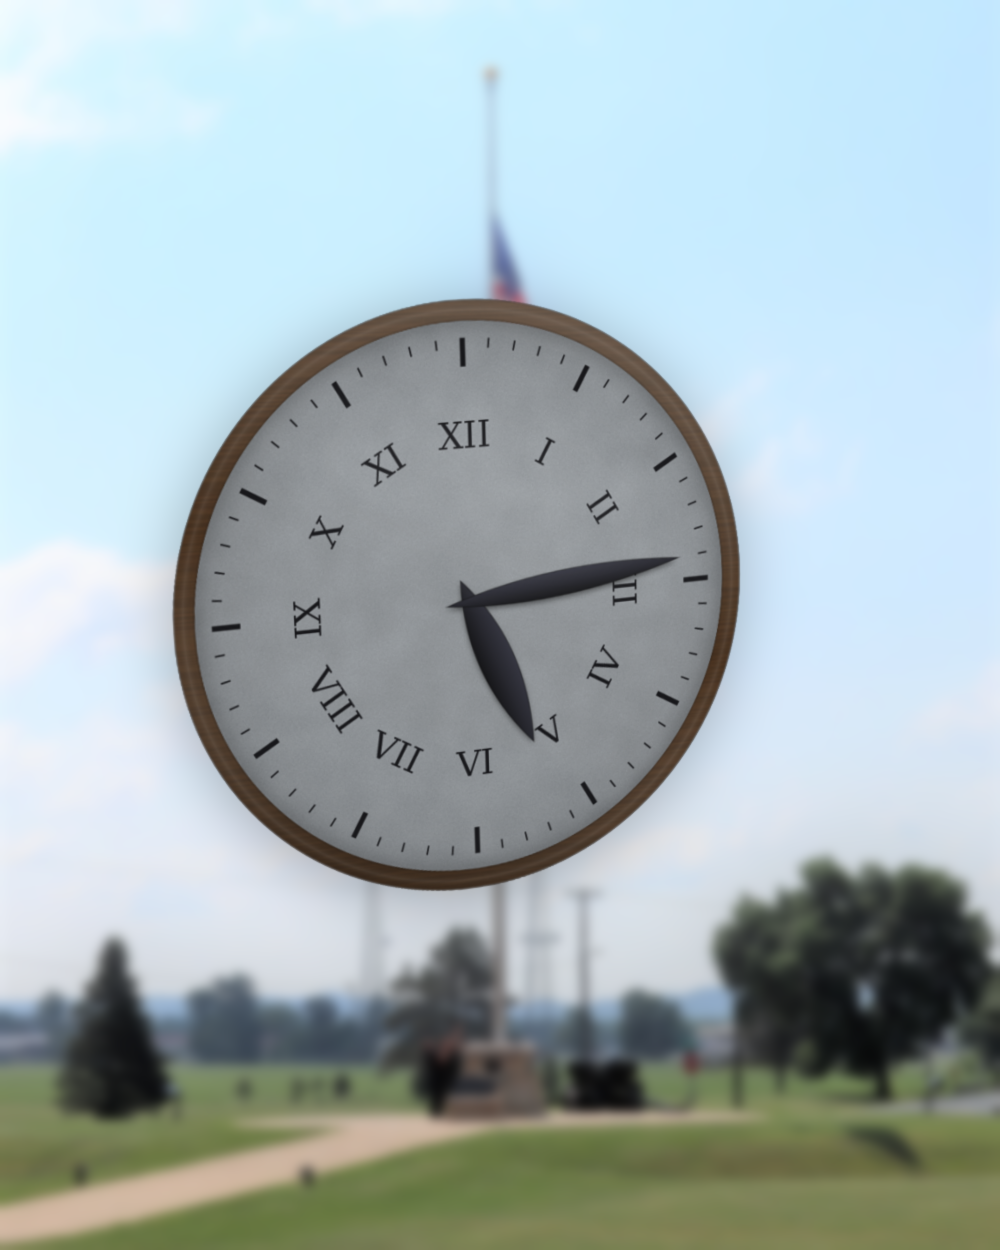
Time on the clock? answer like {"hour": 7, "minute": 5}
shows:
{"hour": 5, "minute": 14}
